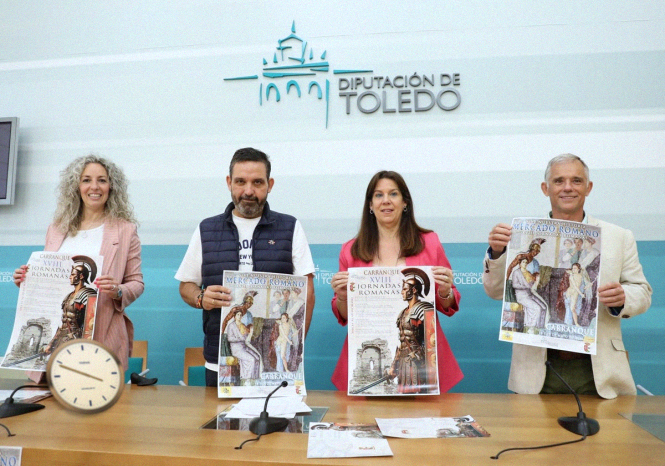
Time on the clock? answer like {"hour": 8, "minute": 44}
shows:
{"hour": 3, "minute": 49}
